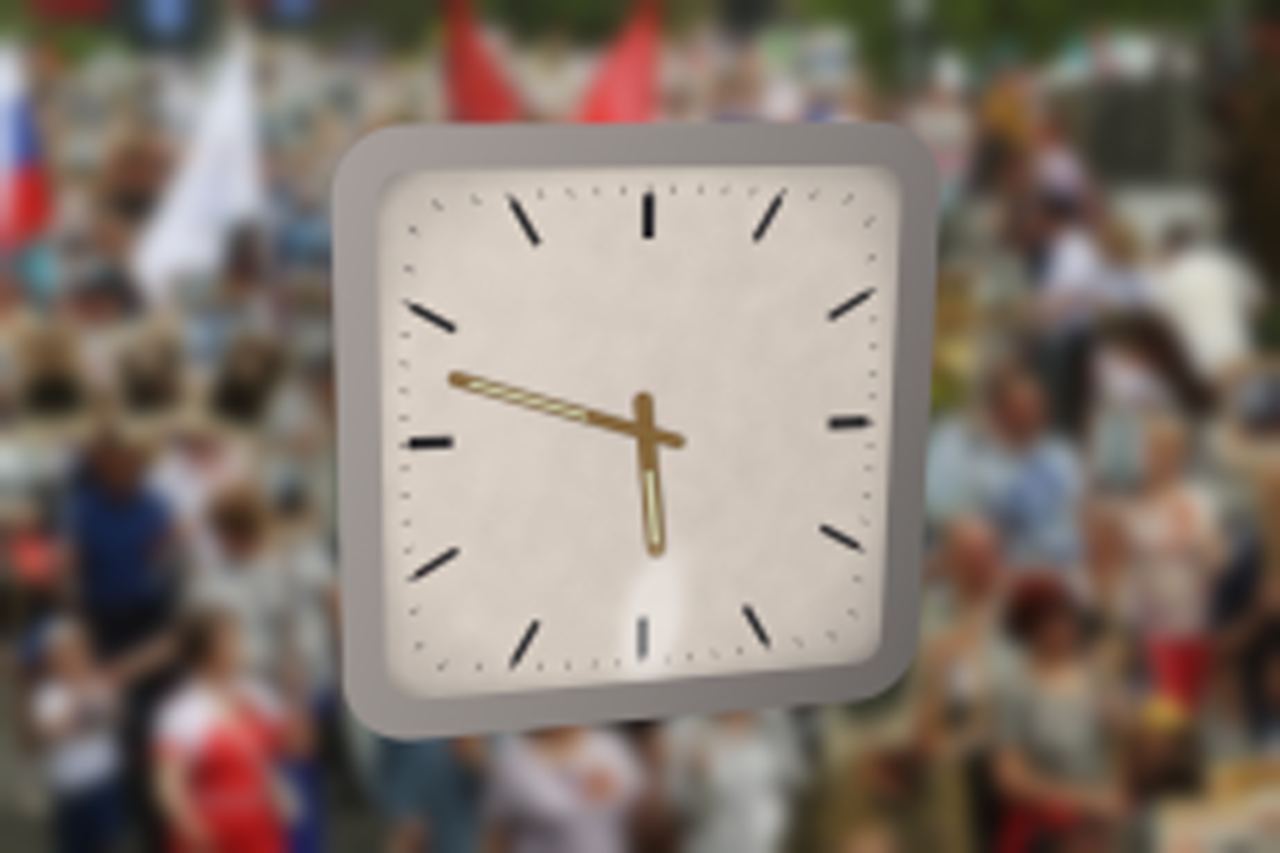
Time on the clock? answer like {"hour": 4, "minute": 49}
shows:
{"hour": 5, "minute": 48}
